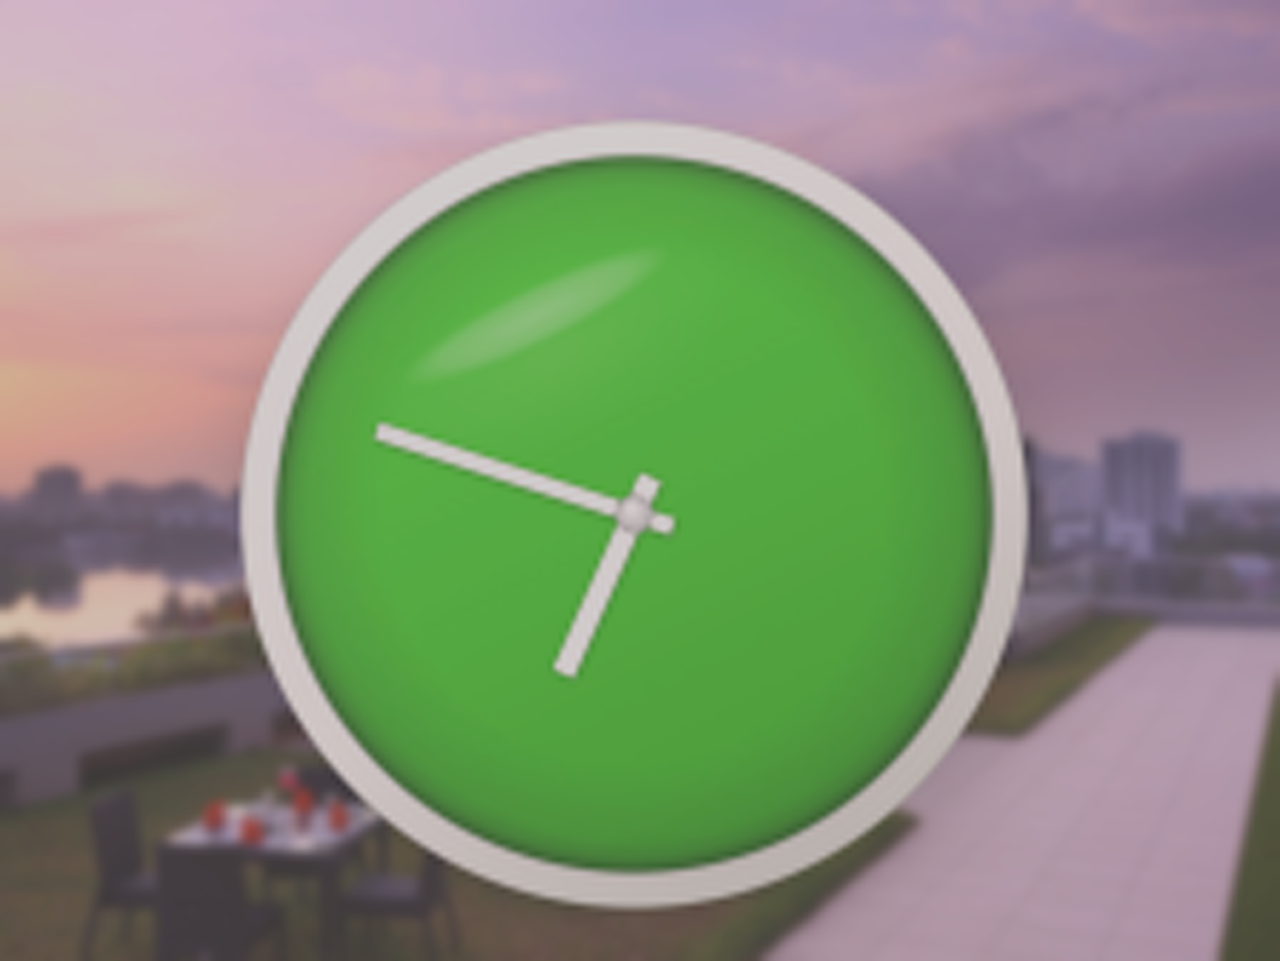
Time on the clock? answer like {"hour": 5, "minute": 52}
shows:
{"hour": 6, "minute": 48}
